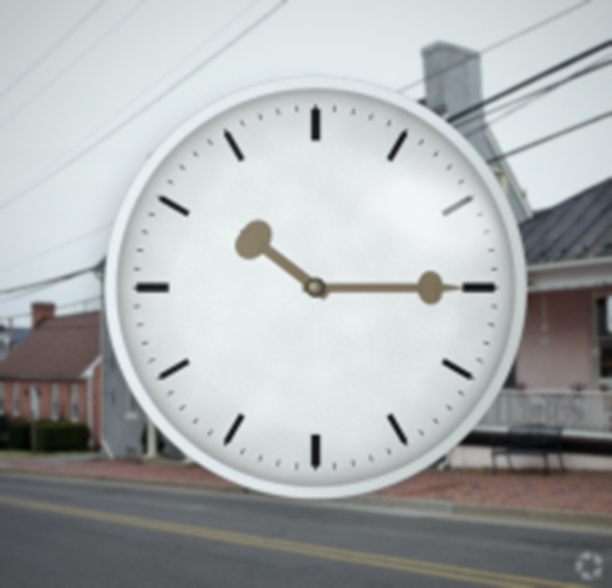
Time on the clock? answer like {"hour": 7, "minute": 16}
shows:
{"hour": 10, "minute": 15}
